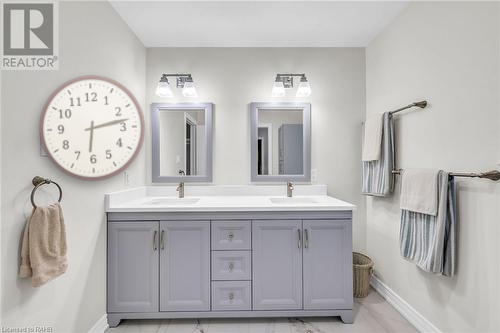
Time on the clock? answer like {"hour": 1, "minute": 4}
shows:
{"hour": 6, "minute": 13}
